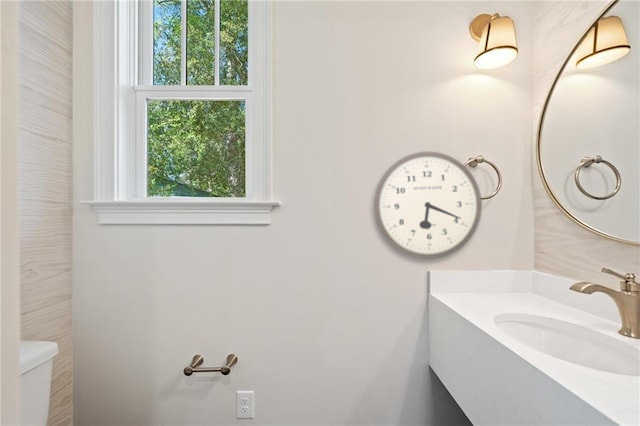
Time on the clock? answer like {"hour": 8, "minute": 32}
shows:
{"hour": 6, "minute": 19}
